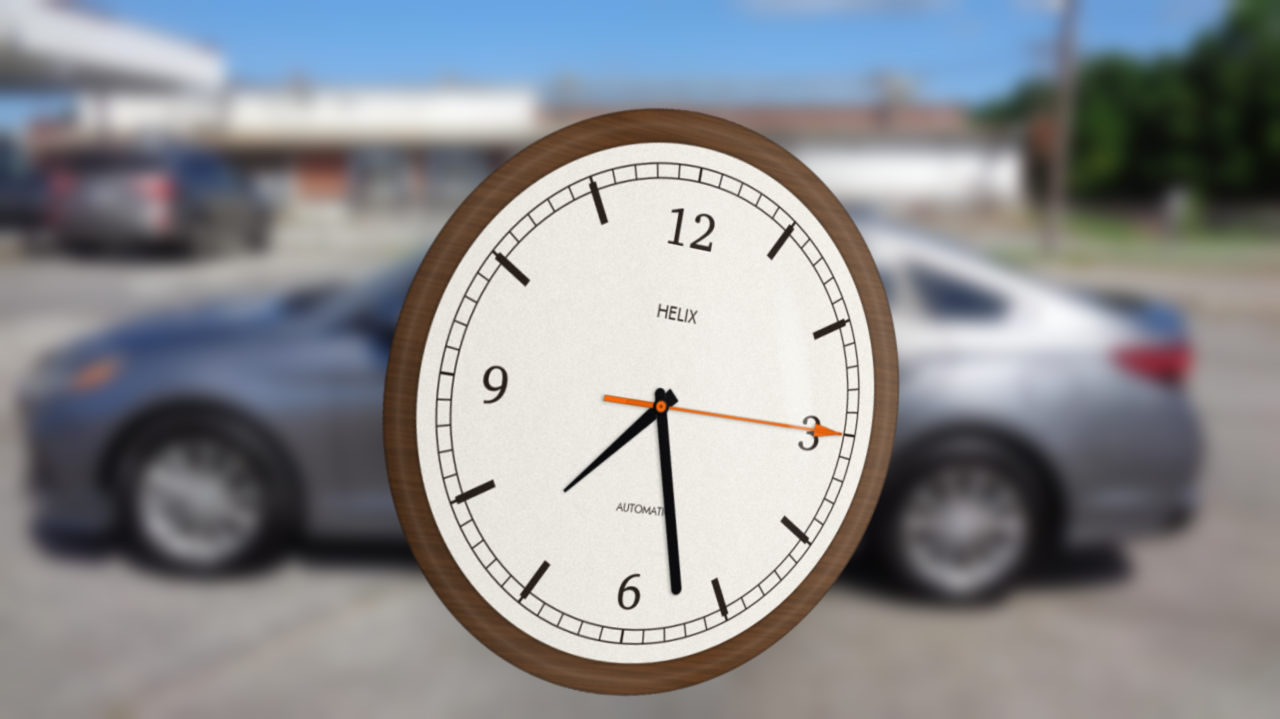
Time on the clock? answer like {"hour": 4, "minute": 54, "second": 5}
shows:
{"hour": 7, "minute": 27, "second": 15}
